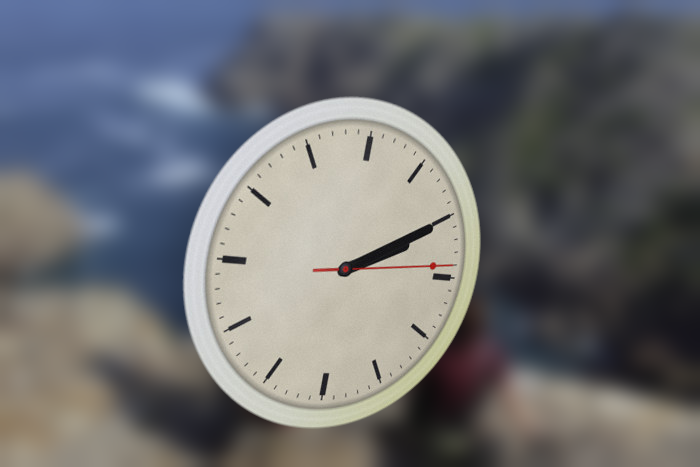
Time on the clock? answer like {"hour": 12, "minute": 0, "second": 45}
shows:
{"hour": 2, "minute": 10, "second": 14}
